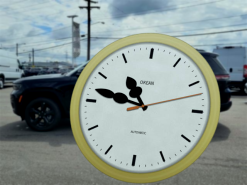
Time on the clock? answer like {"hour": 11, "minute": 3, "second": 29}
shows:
{"hour": 10, "minute": 47, "second": 12}
